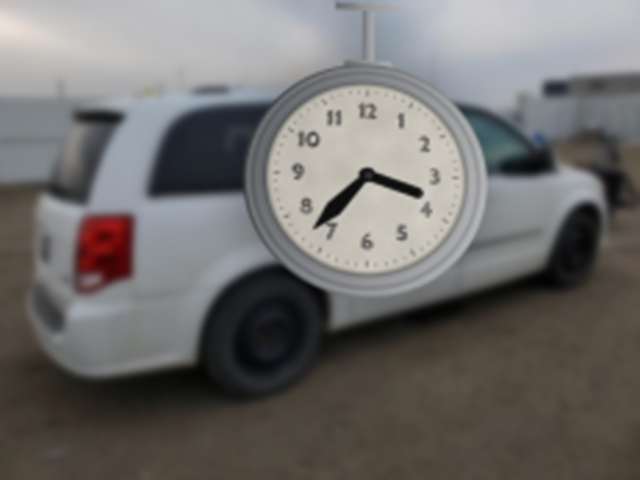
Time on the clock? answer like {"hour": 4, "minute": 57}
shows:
{"hour": 3, "minute": 37}
